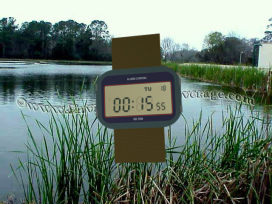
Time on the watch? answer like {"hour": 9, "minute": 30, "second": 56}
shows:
{"hour": 0, "minute": 15, "second": 55}
